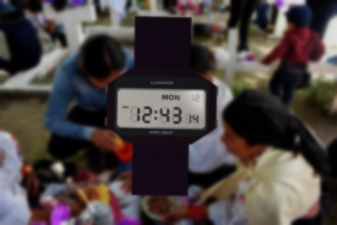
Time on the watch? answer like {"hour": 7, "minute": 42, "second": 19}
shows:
{"hour": 12, "minute": 43, "second": 14}
